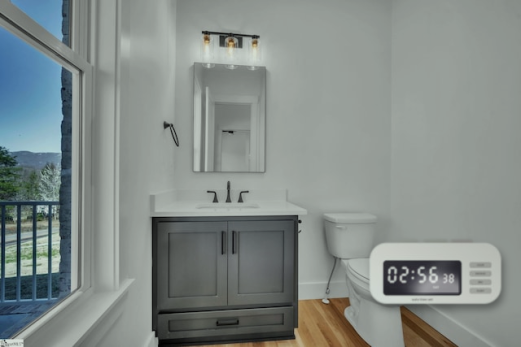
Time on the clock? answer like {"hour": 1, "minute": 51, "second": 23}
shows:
{"hour": 2, "minute": 56, "second": 38}
